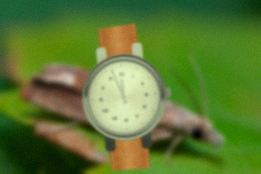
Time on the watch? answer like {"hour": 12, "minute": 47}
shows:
{"hour": 11, "minute": 57}
